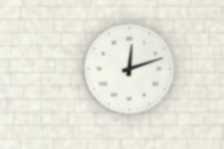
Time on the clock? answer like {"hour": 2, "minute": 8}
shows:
{"hour": 12, "minute": 12}
